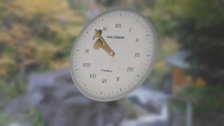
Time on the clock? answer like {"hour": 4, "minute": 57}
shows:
{"hour": 9, "minute": 52}
